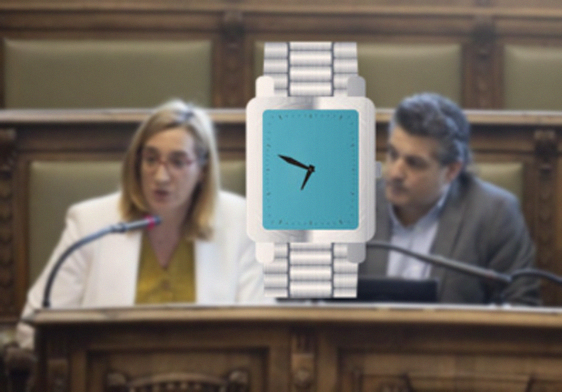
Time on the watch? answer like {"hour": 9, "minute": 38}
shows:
{"hour": 6, "minute": 49}
